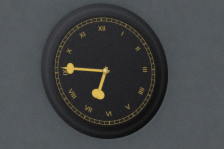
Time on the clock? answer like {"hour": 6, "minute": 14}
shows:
{"hour": 6, "minute": 46}
